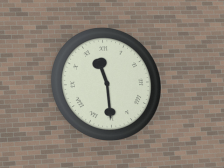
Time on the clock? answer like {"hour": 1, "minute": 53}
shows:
{"hour": 11, "minute": 30}
